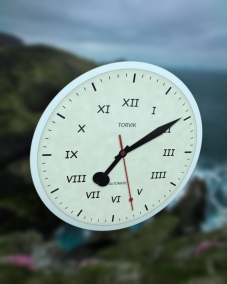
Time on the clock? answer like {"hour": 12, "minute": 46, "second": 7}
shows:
{"hour": 7, "minute": 9, "second": 27}
